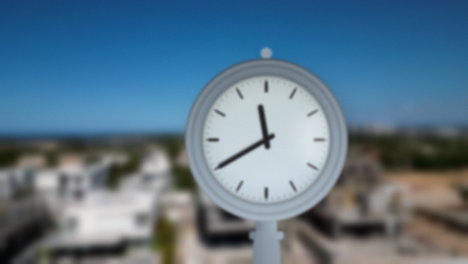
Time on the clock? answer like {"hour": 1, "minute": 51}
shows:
{"hour": 11, "minute": 40}
